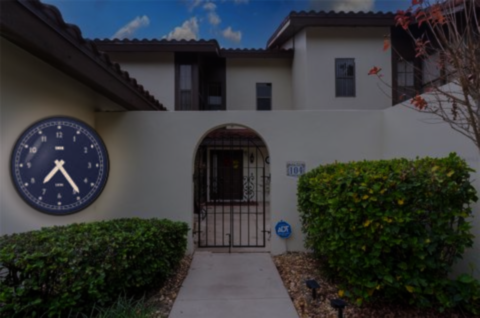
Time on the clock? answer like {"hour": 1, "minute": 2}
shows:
{"hour": 7, "minute": 24}
